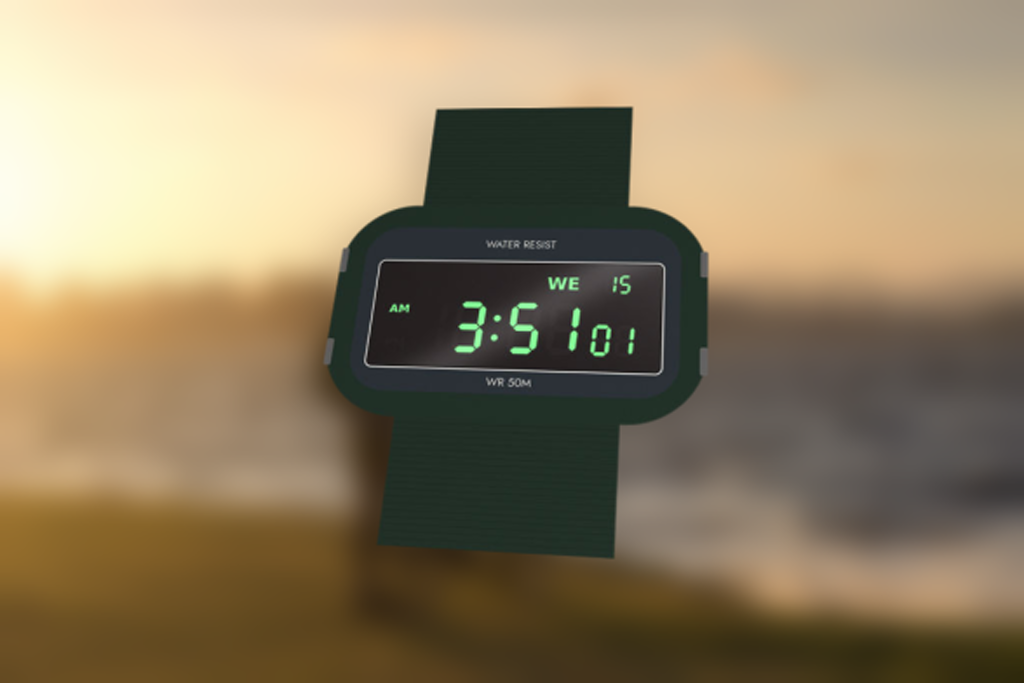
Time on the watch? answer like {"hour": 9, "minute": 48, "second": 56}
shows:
{"hour": 3, "minute": 51, "second": 1}
